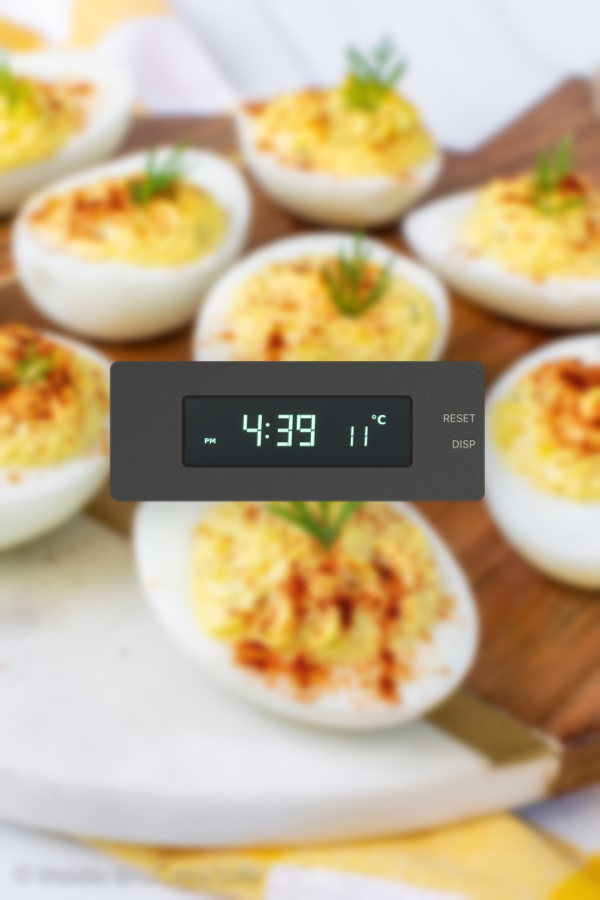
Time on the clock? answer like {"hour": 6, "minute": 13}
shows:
{"hour": 4, "minute": 39}
